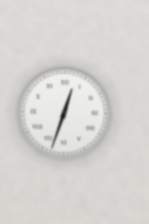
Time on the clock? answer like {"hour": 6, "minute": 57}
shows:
{"hour": 12, "minute": 33}
